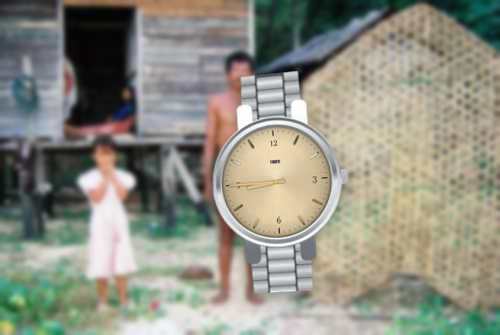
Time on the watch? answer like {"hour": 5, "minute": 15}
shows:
{"hour": 8, "minute": 45}
